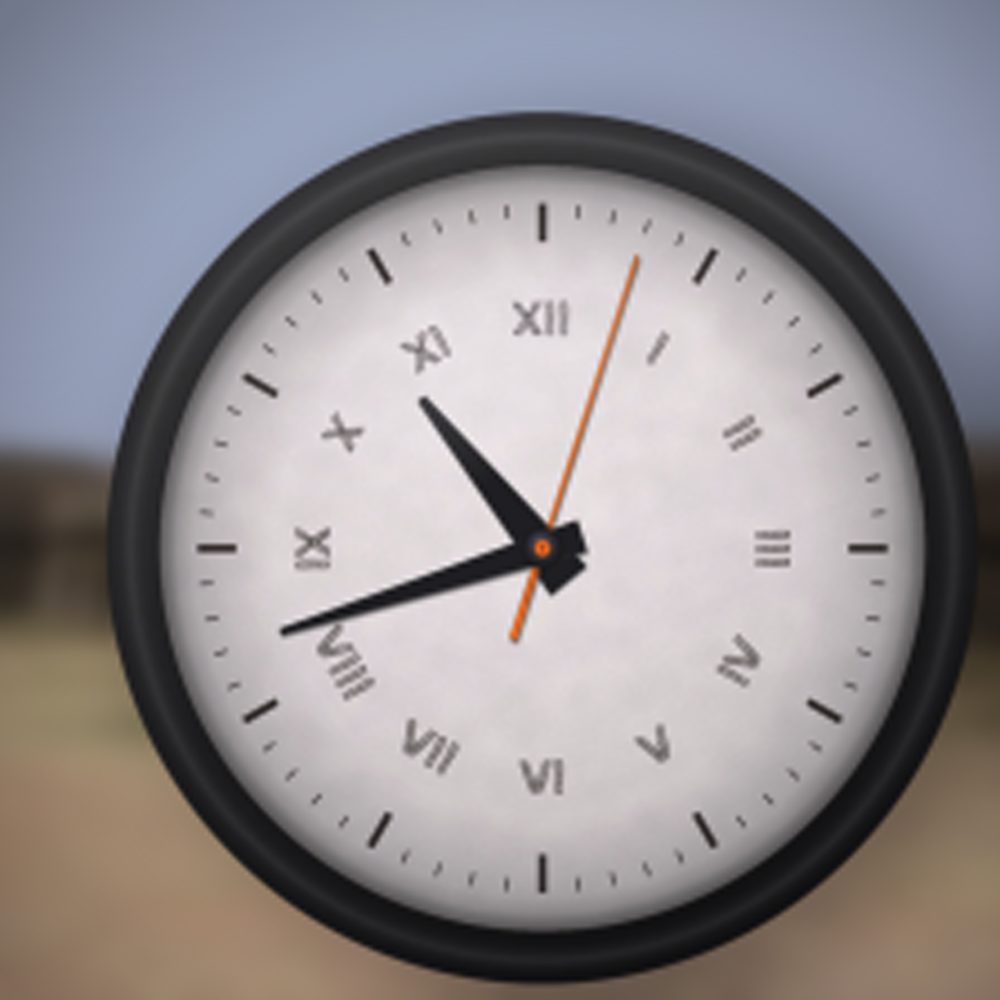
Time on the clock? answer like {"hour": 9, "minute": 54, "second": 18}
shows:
{"hour": 10, "minute": 42, "second": 3}
